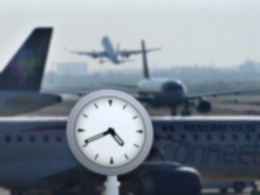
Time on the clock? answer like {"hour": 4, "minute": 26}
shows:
{"hour": 4, "minute": 41}
